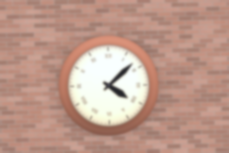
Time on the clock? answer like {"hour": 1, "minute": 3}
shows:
{"hour": 4, "minute": 8}
